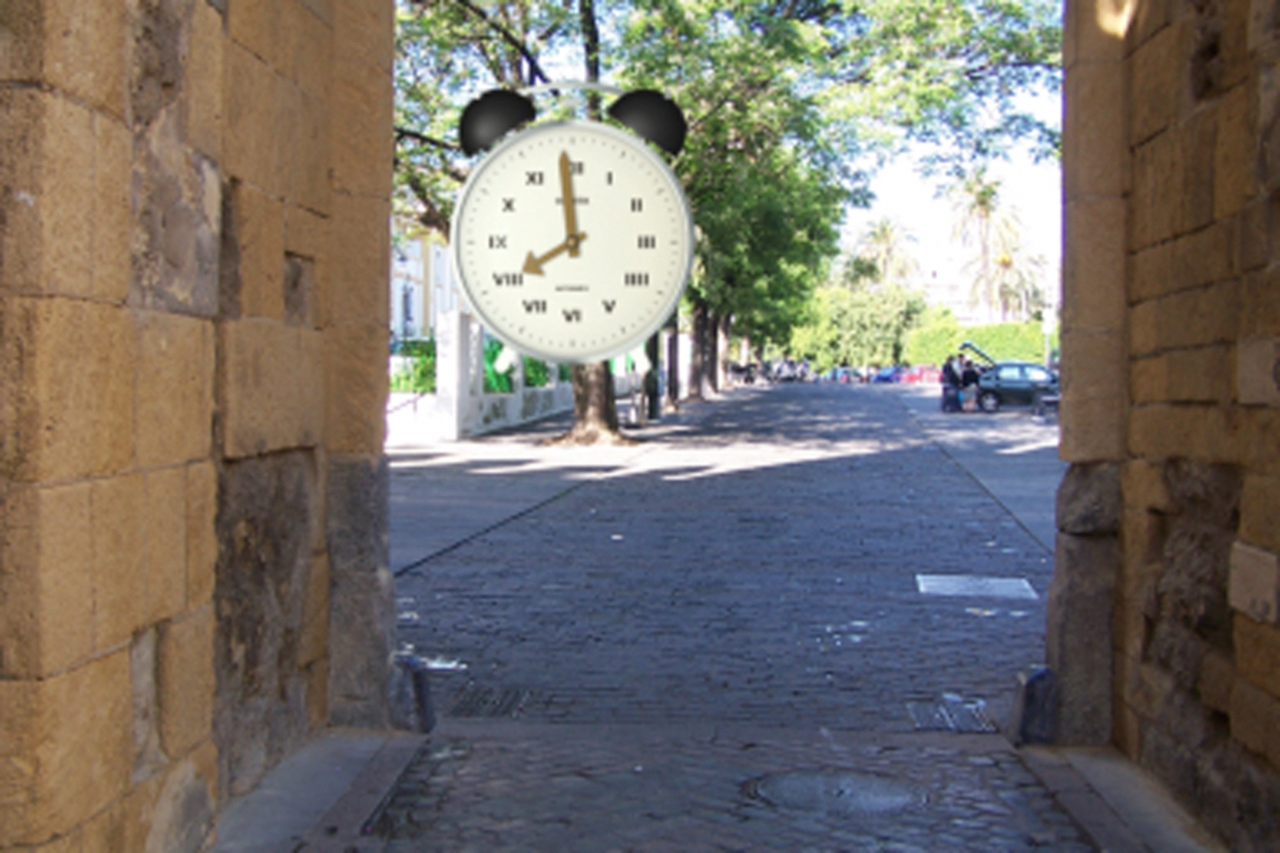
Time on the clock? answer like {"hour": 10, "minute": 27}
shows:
{"hour": 7, "minute": 59}
